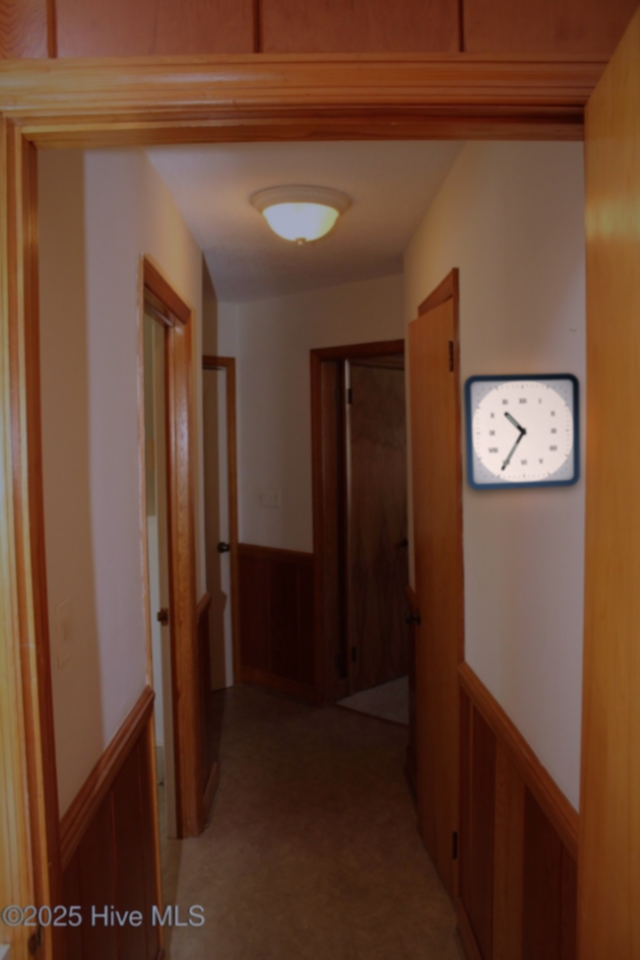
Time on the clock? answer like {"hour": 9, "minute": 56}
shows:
{"hour": 10, "minute": 35}
